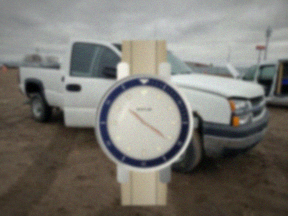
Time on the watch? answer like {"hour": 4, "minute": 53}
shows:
{"hour": 10, "minute": 21}
